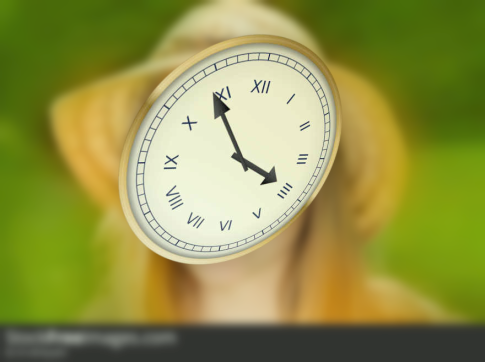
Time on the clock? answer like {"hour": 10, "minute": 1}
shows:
{"hour": 3, "minute": 54}
